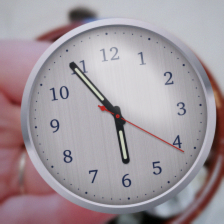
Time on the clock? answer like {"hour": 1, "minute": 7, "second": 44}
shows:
{"hour": 5, "minute": 54, "second": 21}
